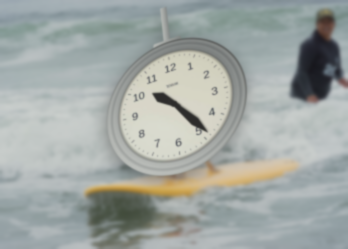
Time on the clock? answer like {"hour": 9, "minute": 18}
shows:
{"hour": 10, "minute": 24}
